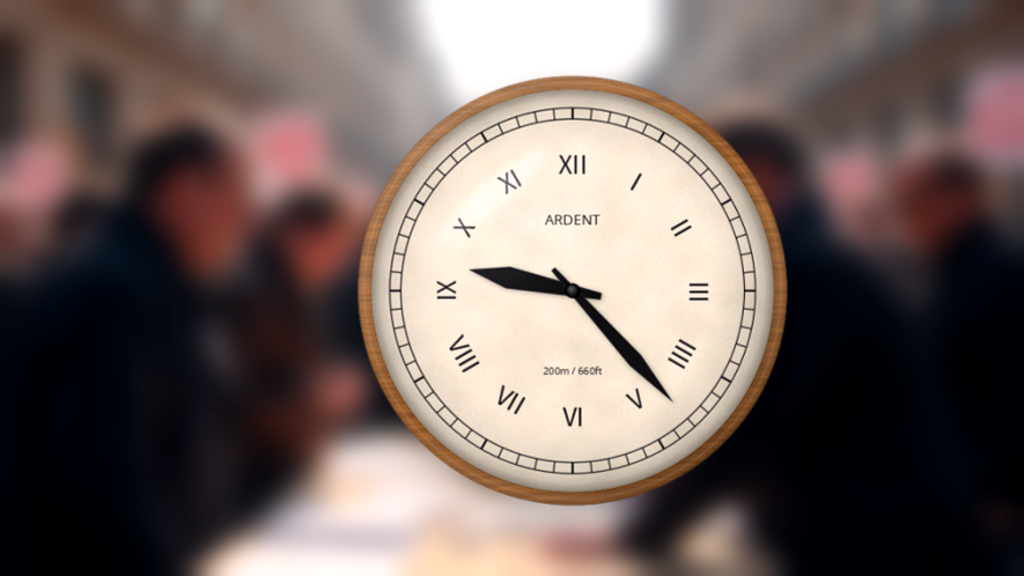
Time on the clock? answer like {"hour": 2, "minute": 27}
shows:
{"hour": 9, "minute": 23}
